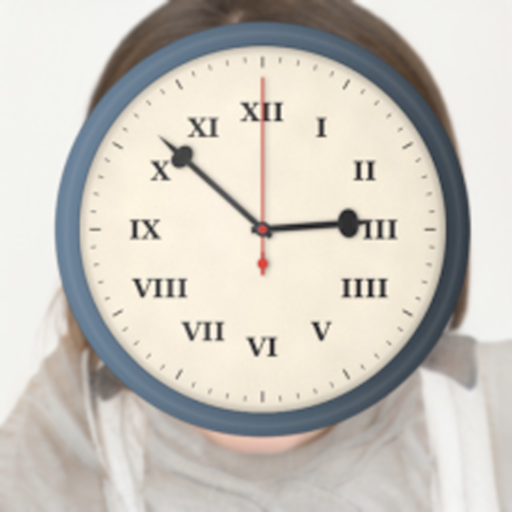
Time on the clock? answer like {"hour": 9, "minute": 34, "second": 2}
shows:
{"hour": 2, "minute": 52, "second": 0}
